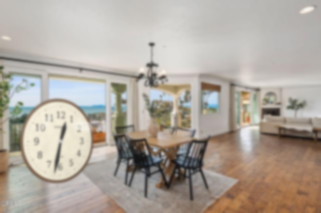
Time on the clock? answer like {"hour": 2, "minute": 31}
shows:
{"hour": 12, "minute": 32}
